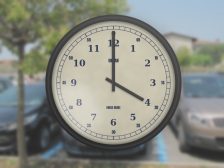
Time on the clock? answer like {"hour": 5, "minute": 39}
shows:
{"hour": 4, "minute": 0}
